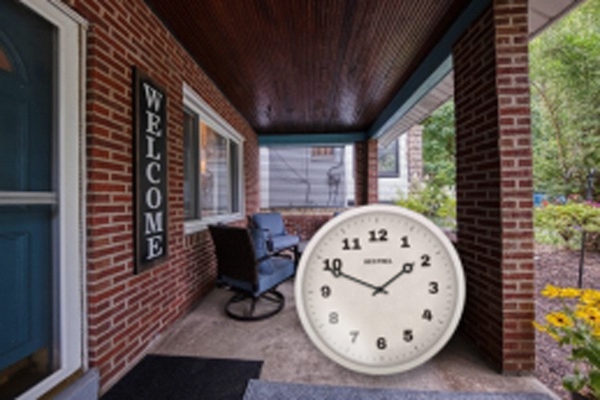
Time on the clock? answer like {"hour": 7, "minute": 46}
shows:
{"hour": 1, "minute": 49}
